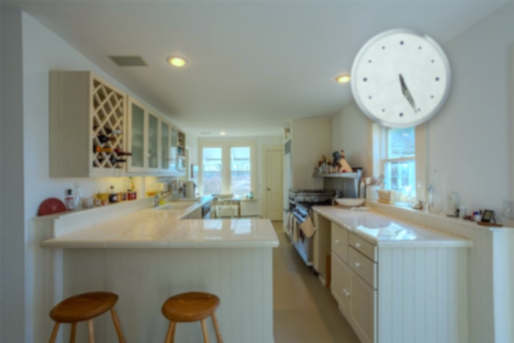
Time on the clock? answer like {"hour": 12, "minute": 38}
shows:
{"hour": 5, "minute": 26}
